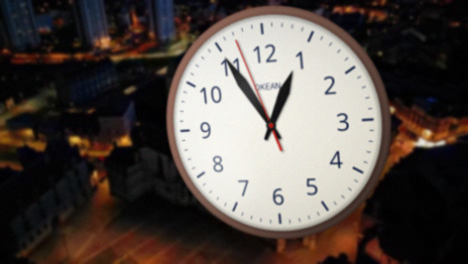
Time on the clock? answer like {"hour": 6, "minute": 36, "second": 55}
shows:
{"hour": 12, "minute": 54, "second": 57}
